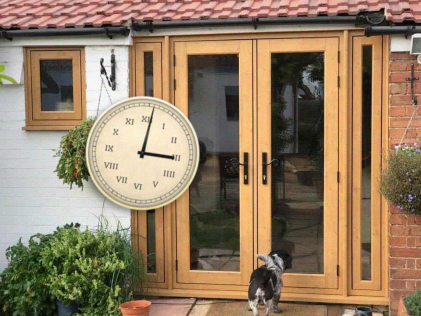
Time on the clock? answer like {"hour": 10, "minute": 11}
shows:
{"hour": 3, "minute": 1}
